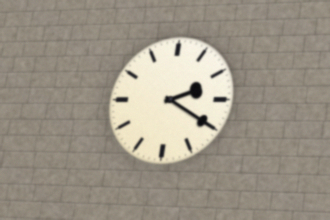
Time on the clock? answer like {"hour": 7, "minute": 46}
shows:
{"hour": 2, "minute": 20}
